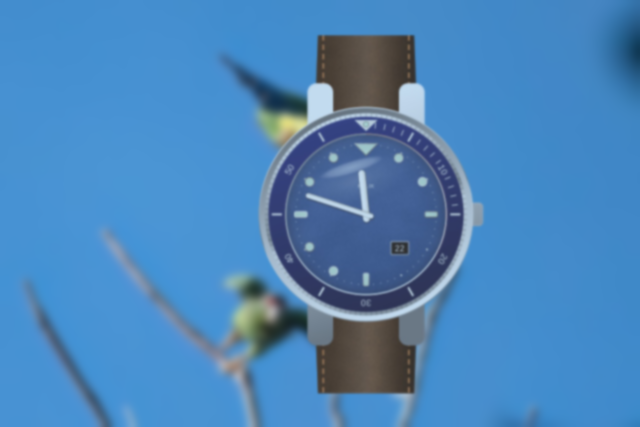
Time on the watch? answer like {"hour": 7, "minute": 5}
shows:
{"hour": 11, "minute": 48}
